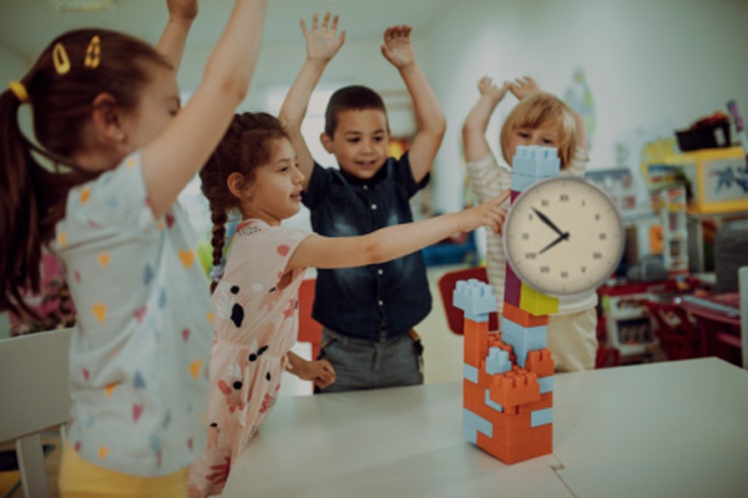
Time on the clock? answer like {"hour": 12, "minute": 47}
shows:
{"hour": 7, "minute": 52}
